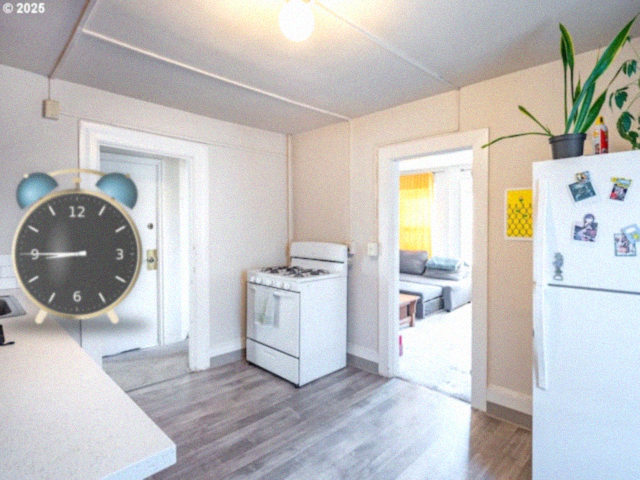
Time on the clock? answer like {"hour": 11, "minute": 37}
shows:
{"hour": 8, "minute": 45}
